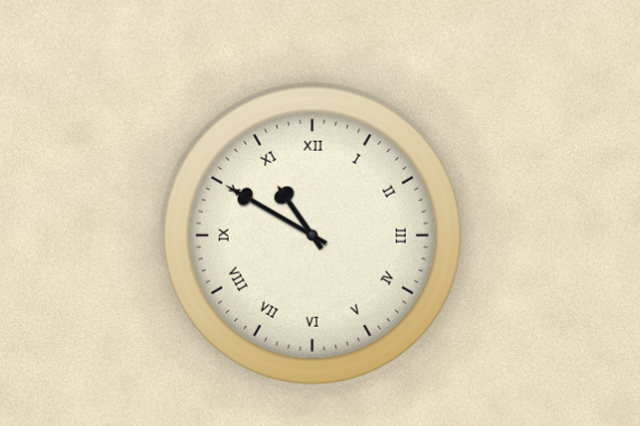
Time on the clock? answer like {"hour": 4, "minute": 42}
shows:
{"hour": 10, "minute": 50}
